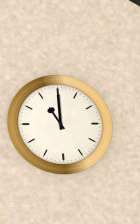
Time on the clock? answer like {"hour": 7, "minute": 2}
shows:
{"hour": 11, "minute": 0}
